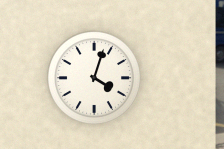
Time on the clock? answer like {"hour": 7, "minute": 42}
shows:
{"hour": 4, "minute": 3}
